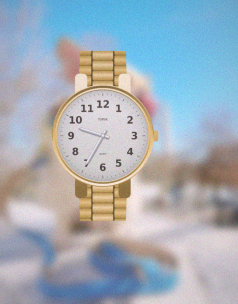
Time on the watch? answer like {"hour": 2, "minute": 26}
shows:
{"hour": 9, "minute": 35}
